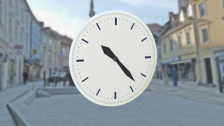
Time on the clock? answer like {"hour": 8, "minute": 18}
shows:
{"hour": 10, "minute": 23}
